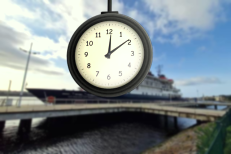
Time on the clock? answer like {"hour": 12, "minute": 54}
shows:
{"hour": 12, "minute": 9}
